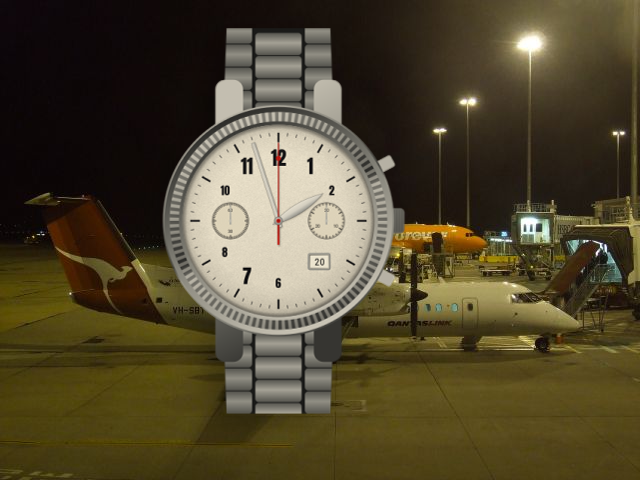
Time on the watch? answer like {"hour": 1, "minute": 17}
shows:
{"hour": 1, "minute": 57}
